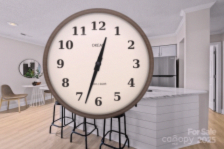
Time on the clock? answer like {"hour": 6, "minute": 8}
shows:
{"hour": 12, "minute": 33}
